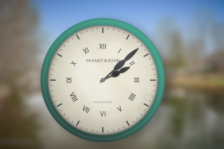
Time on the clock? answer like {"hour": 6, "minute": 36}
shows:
{"hour": 2, "minute": 8}
